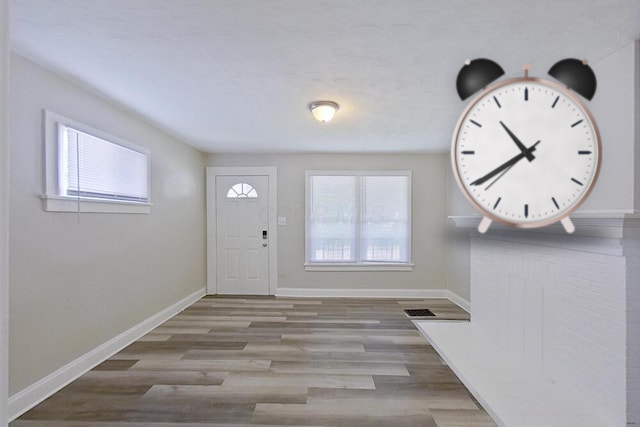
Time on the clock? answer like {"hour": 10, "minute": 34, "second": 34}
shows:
{"hour": 10, "minute": 39, "second": 38}
